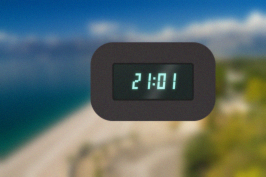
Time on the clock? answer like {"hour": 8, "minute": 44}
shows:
{"hour": 21, "minute": 1}
